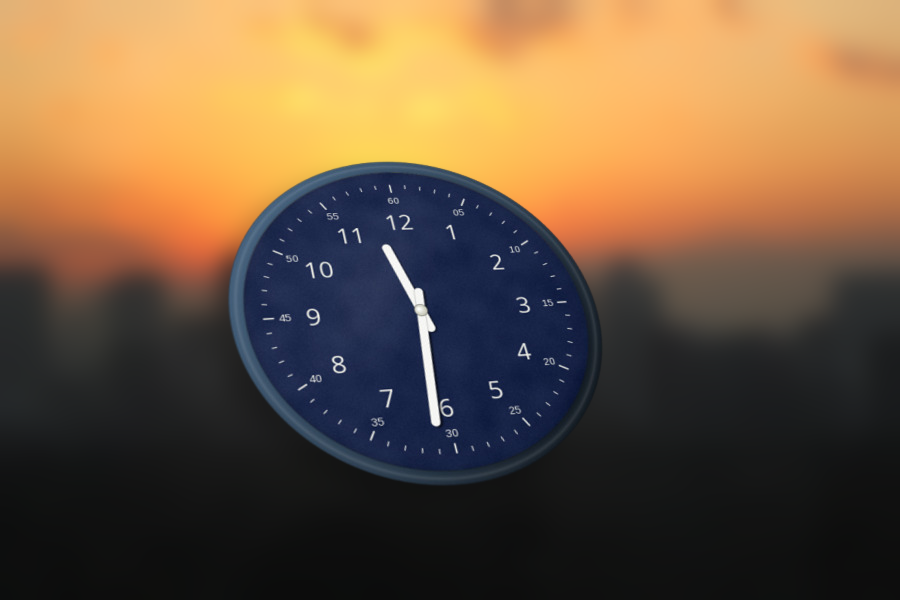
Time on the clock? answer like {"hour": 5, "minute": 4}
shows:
{"hour": 11, "minute": 31}
